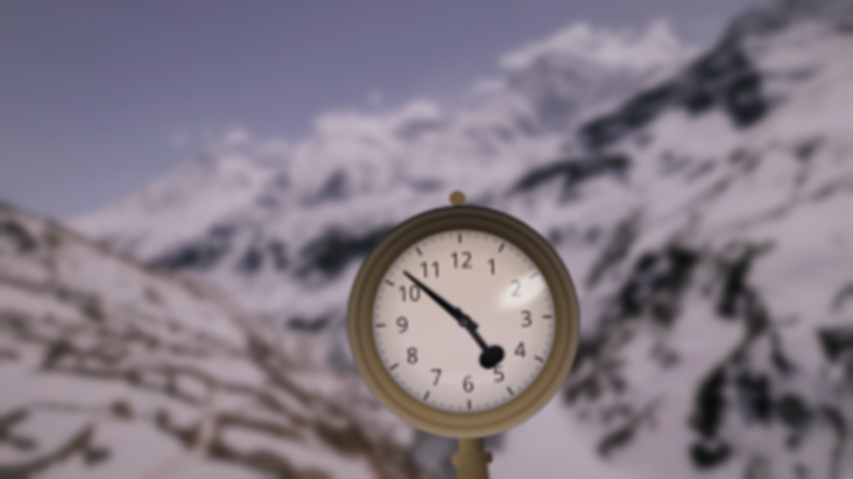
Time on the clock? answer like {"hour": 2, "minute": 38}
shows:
{"hour": 4, "minute": 52}
